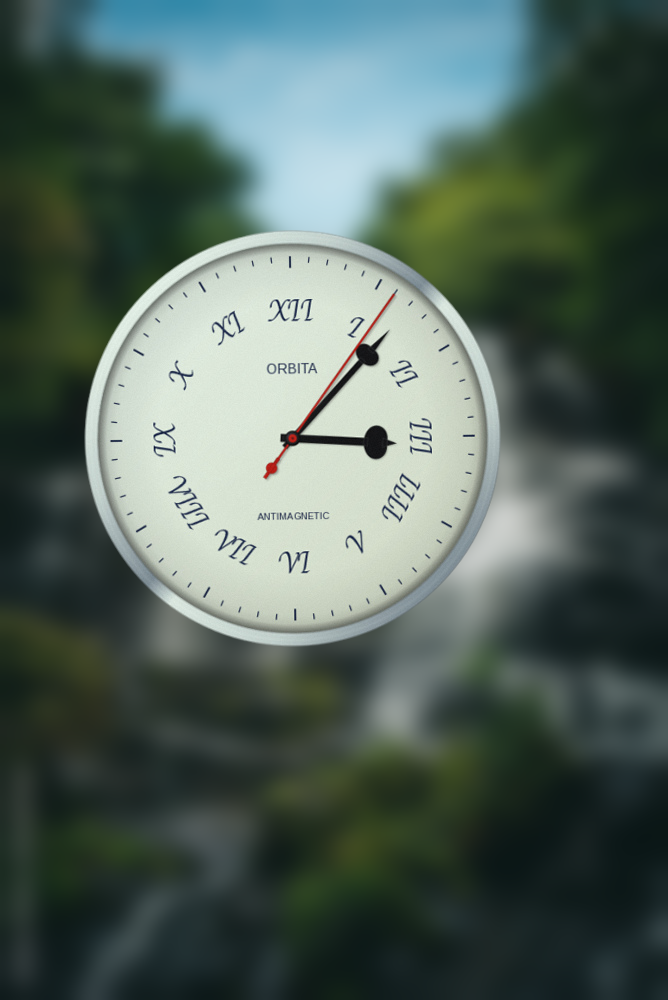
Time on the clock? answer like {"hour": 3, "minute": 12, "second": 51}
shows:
{"hour": 3, "minute": 7, "second": 6}
